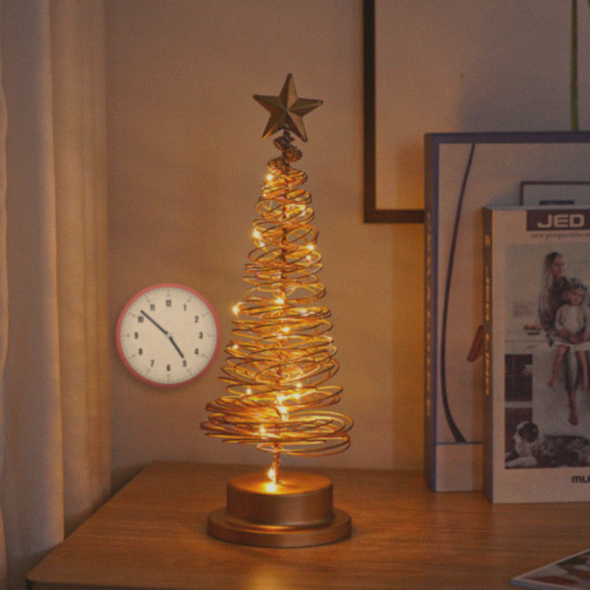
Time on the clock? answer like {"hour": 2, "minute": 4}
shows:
{"hour": 4, "minute": 52}
